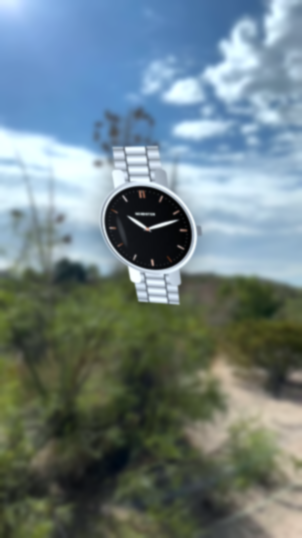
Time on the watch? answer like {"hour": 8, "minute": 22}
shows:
{"hour": 10, "minute": 12}
